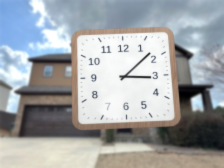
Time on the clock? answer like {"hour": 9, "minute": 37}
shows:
{"hour": 3, "minute": 8}
